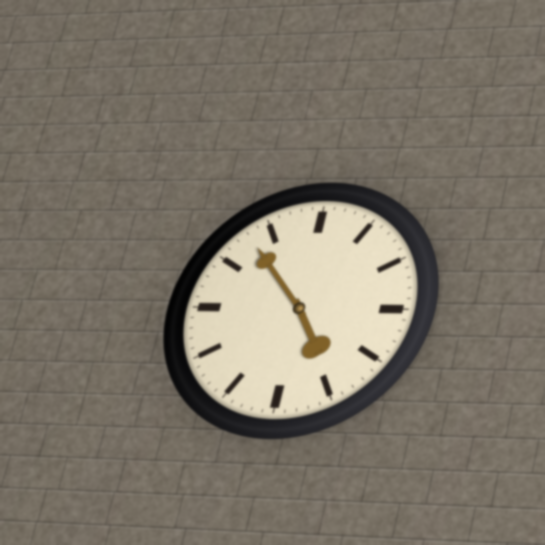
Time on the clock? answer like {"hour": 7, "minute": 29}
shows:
{"hour": 4, "minute": 53}
